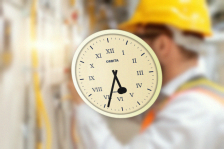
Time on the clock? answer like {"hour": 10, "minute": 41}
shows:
{"hour": 5, "minute": 34}
